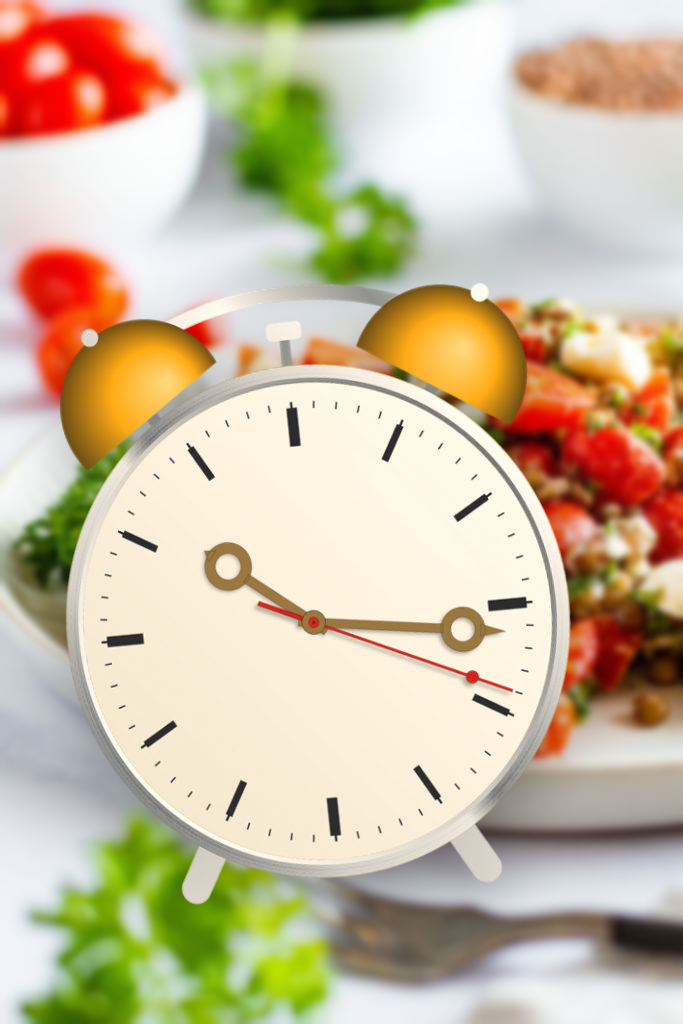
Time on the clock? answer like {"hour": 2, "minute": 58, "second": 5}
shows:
{"hour": 10, "minute": 16, "second": 19}
